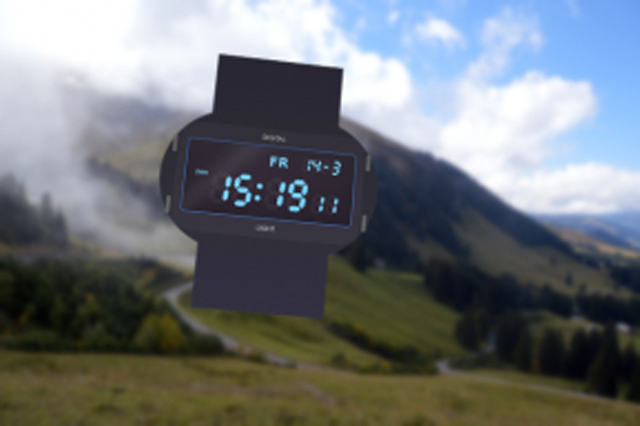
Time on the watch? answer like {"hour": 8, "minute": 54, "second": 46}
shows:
{"hour": 15, "minute": 19, "second": 11}
